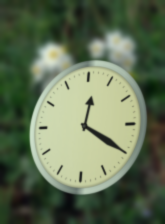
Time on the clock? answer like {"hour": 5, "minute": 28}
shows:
{"hour": 12, "minute": 20}
